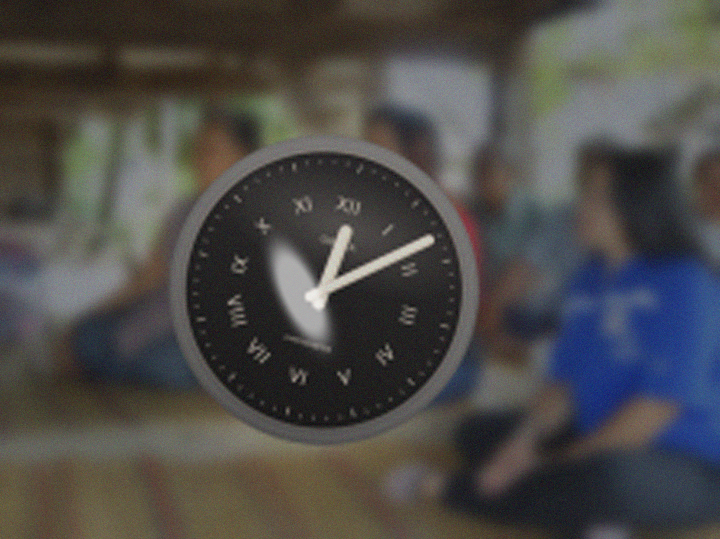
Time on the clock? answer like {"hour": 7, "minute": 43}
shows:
{"hour": 12, "minute": 8}
